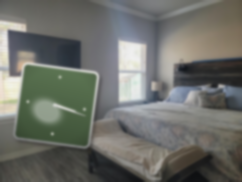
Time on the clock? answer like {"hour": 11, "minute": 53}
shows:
{"hour": 3, "minute": 17}
